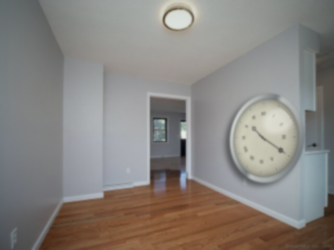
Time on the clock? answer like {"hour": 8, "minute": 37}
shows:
{"hour": 10, "minute": 20}
